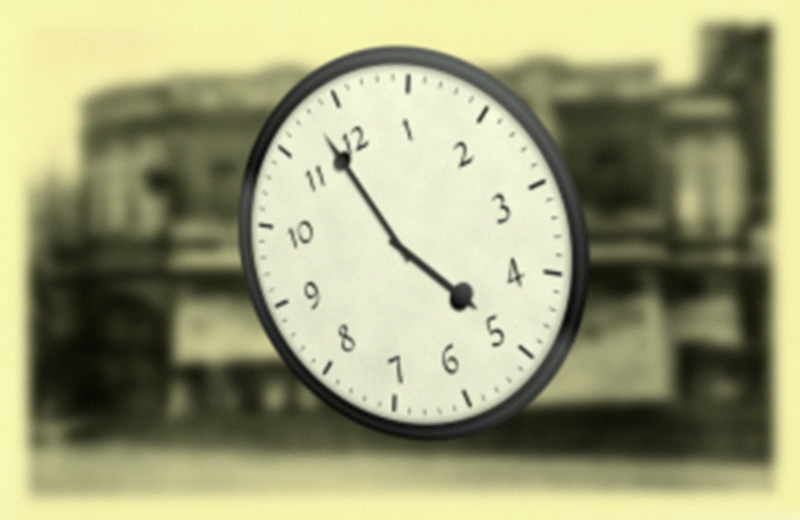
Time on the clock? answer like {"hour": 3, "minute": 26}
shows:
{"hour": 4, "minute": 58}
